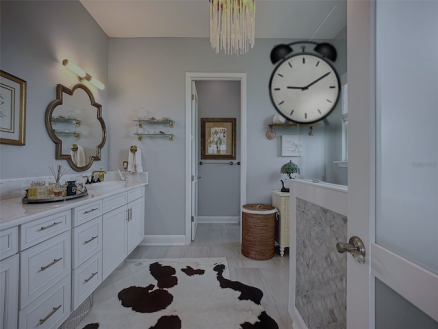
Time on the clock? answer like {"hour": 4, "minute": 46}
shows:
{"hour": 9, "minute": 10}
